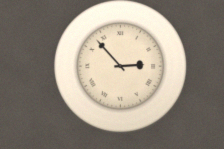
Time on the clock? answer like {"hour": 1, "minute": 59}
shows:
{"hour": 2, "minute": 53}
